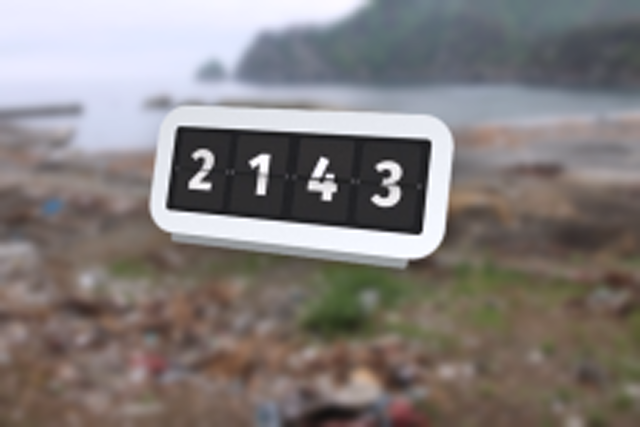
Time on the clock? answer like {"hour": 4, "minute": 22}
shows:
{"hour": 21, "minute": 43}
